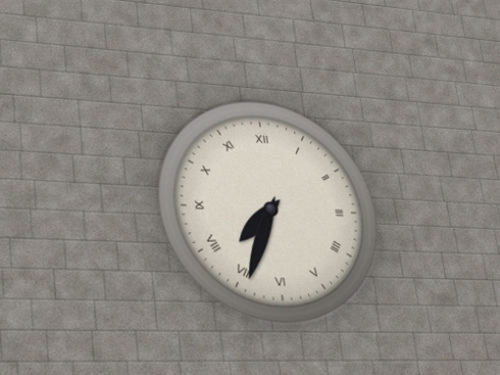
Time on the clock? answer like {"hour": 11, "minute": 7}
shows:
{"hour": 7, "minute": 34}
